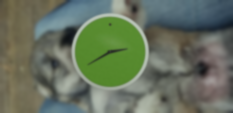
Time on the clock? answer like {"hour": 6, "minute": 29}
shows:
{"hour": 2, "minute": 40}
